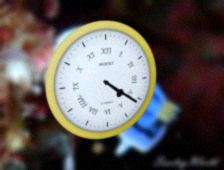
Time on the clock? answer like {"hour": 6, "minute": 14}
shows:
{"hour": 4, "minute": 21}
